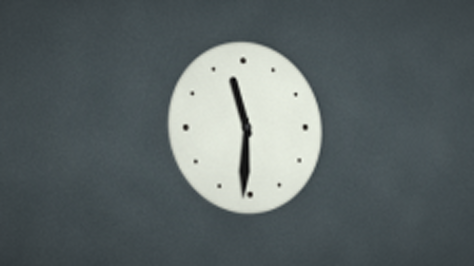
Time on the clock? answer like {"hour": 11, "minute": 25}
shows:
{"hour": 11, "minute": 31}
